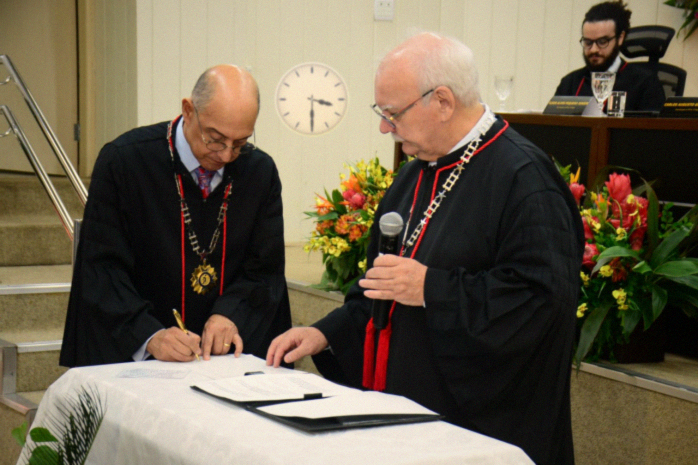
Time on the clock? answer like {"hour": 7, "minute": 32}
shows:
{"hour": 3, "minute": 30}
